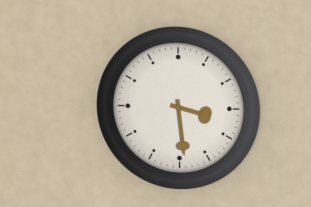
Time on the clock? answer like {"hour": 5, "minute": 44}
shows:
{"hour": 3, "minute": 29}
